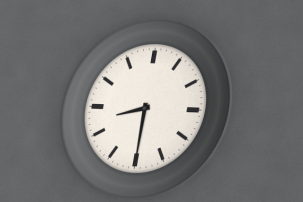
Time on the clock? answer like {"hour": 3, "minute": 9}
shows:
{"hour": 8, "minute": 30}
